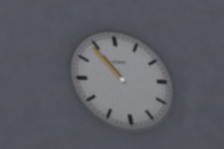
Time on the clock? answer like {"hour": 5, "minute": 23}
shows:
{"hour": 10, "minute": 54}
